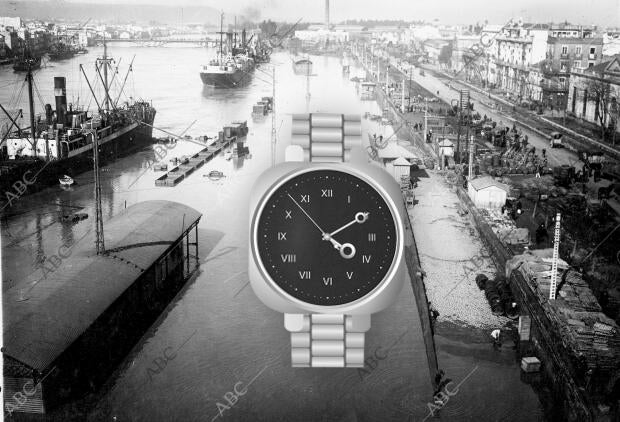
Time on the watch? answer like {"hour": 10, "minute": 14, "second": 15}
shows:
{"hour": 4, "minute": 9, "second": 53}
